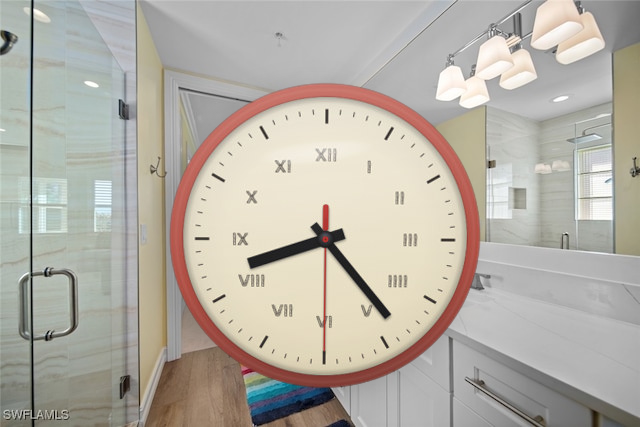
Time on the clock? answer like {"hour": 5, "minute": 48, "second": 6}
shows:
{"hour": 8, "minute": 23, "second": 30}
